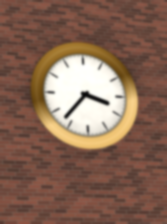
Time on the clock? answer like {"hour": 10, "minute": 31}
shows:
{"hour": 3, "minute": 37}
